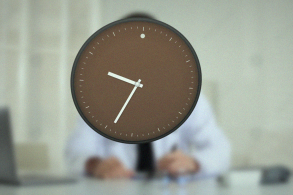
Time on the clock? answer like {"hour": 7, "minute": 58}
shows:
{"hour": 9, "minute": 34}
